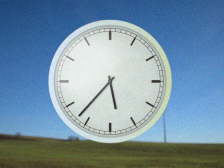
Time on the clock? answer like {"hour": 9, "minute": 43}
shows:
{"hour": 5, "minute": 37}
